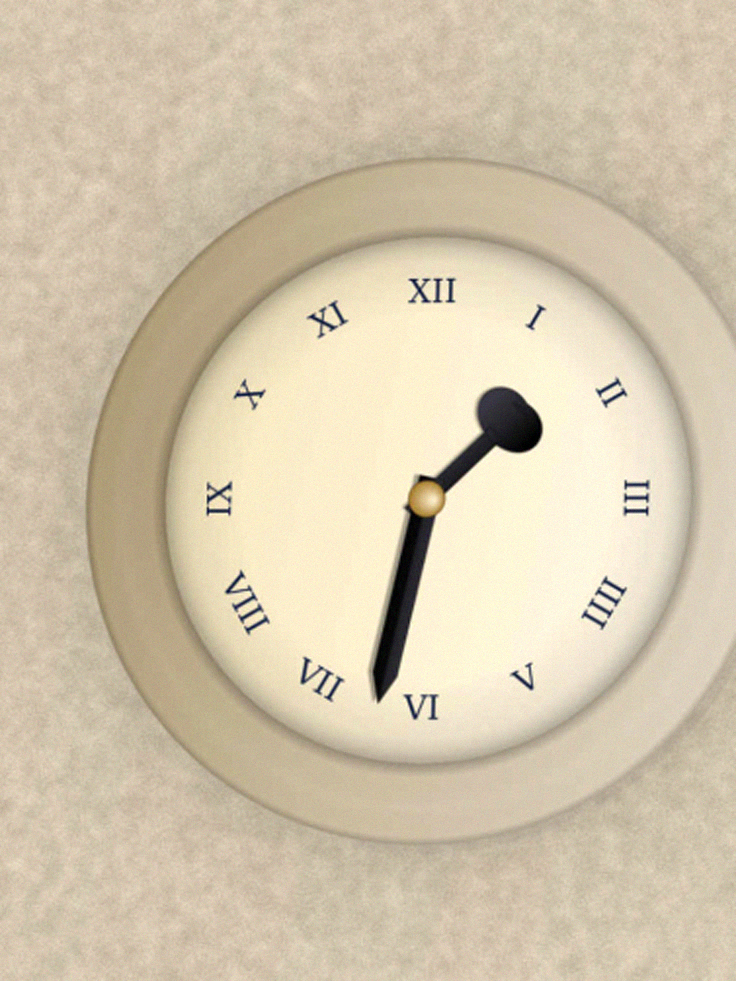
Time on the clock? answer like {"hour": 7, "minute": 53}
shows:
{"hour": 1, "minute": 32}
